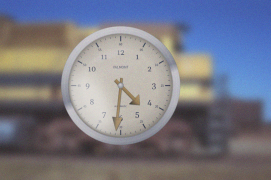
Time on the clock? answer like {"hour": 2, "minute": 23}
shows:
{"hour": 4, "minute": 31}
